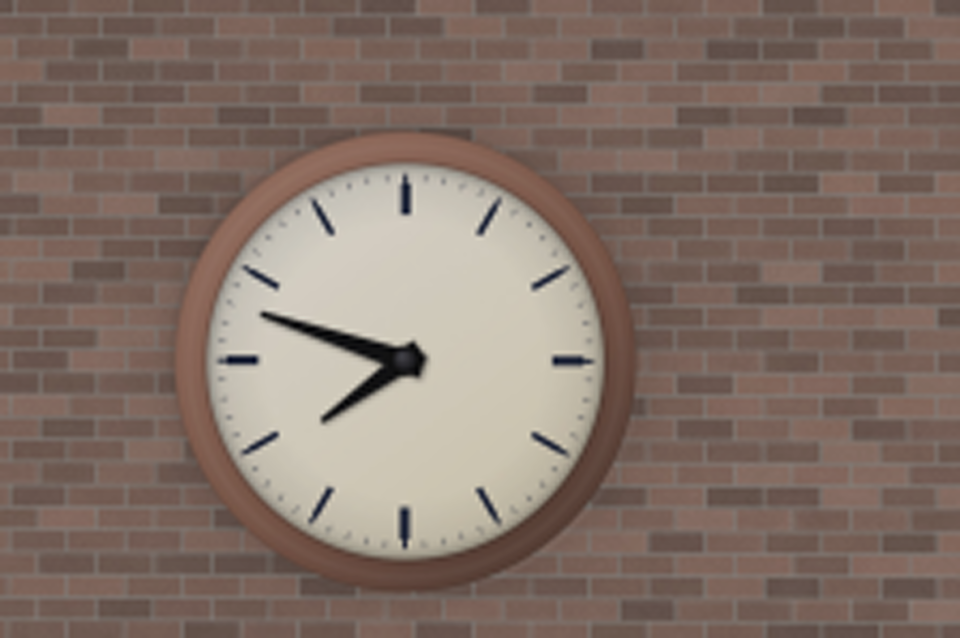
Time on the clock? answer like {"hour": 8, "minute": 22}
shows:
{"hour": 7, "minute": 48}
